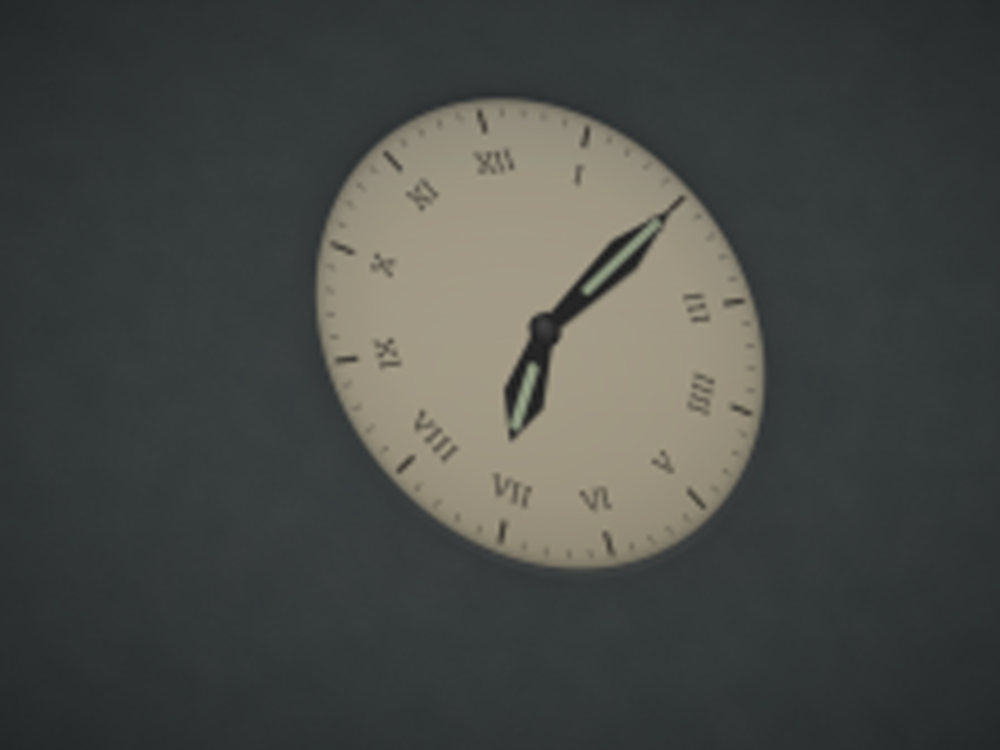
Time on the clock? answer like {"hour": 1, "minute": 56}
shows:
{"hour": 7, "minute": 10}
